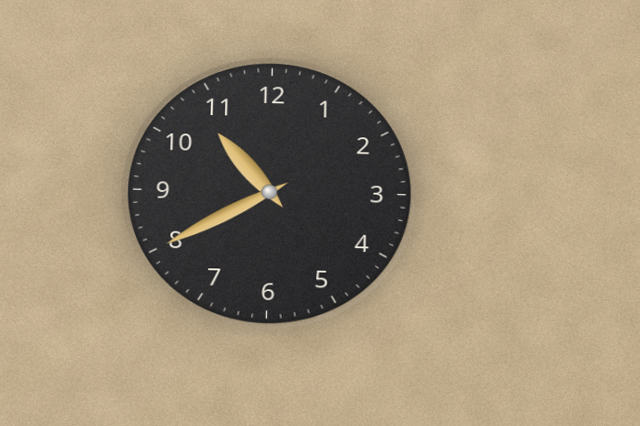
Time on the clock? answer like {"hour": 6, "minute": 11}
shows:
{"hour": 10, "minute": 40}
